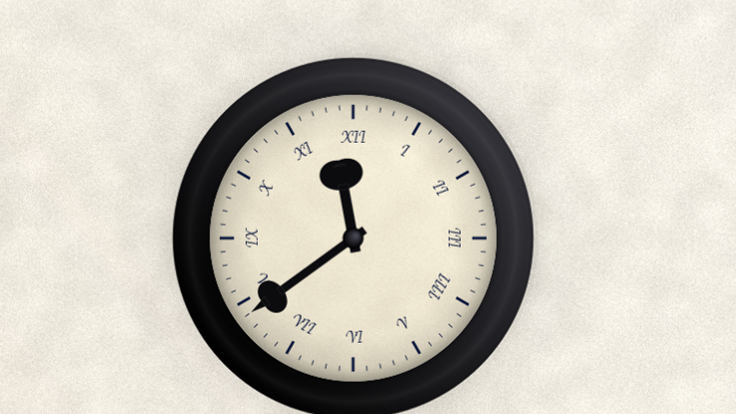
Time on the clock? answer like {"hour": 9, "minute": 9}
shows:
{"hour": 11, "minute": 39}
